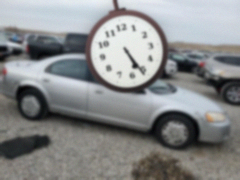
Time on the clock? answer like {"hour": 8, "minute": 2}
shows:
{"hour": 5, "minute": 26}
